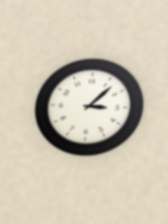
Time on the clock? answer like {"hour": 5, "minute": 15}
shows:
{"hour": 3, "minute": 7}
